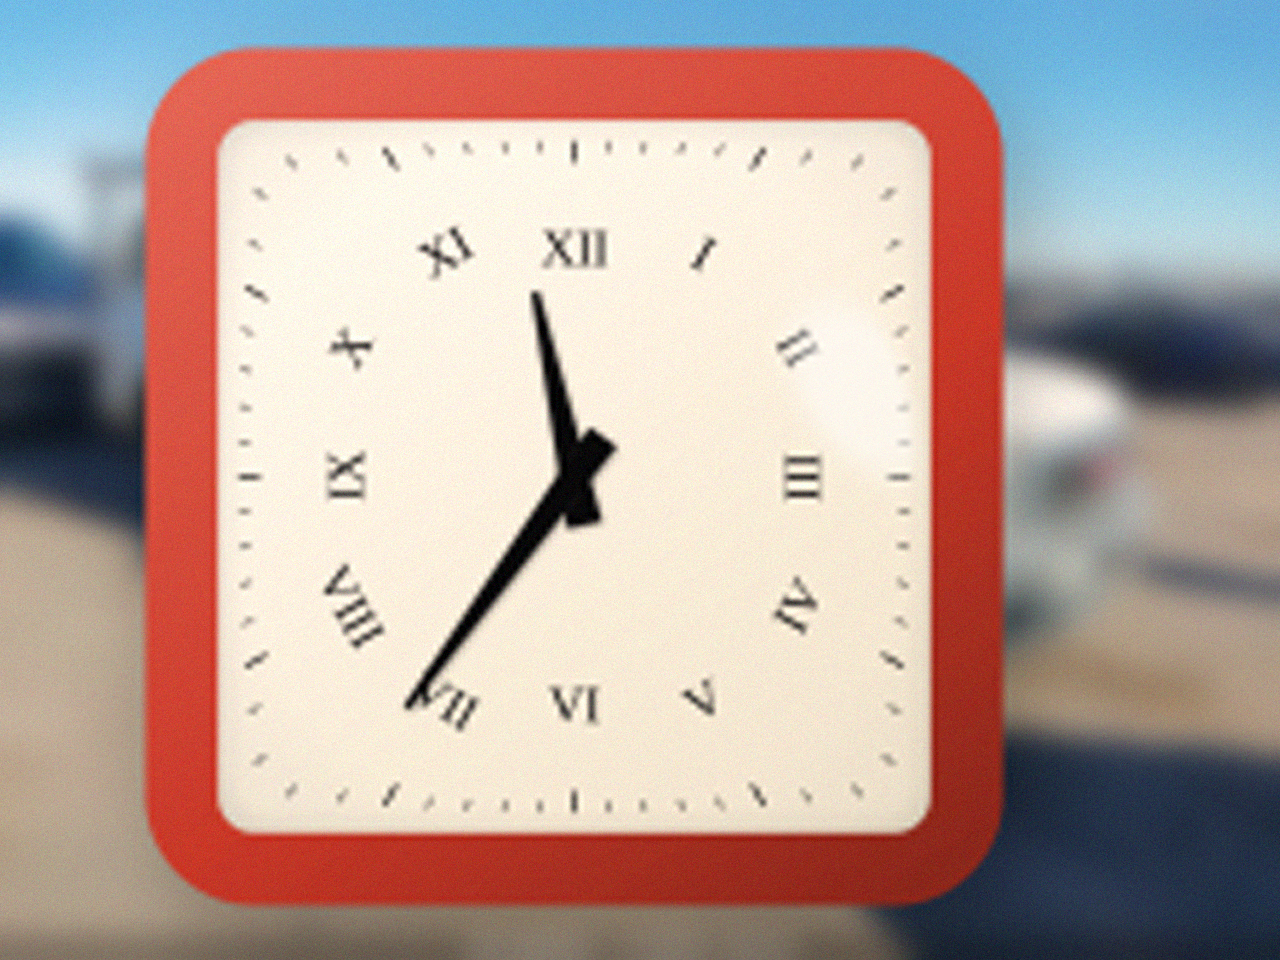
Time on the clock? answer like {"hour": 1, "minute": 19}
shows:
{"hour": 11, "minute": 36}
